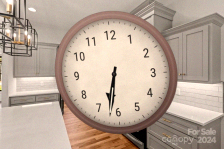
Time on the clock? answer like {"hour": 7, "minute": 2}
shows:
{"hour": 6, "minute": 32}
